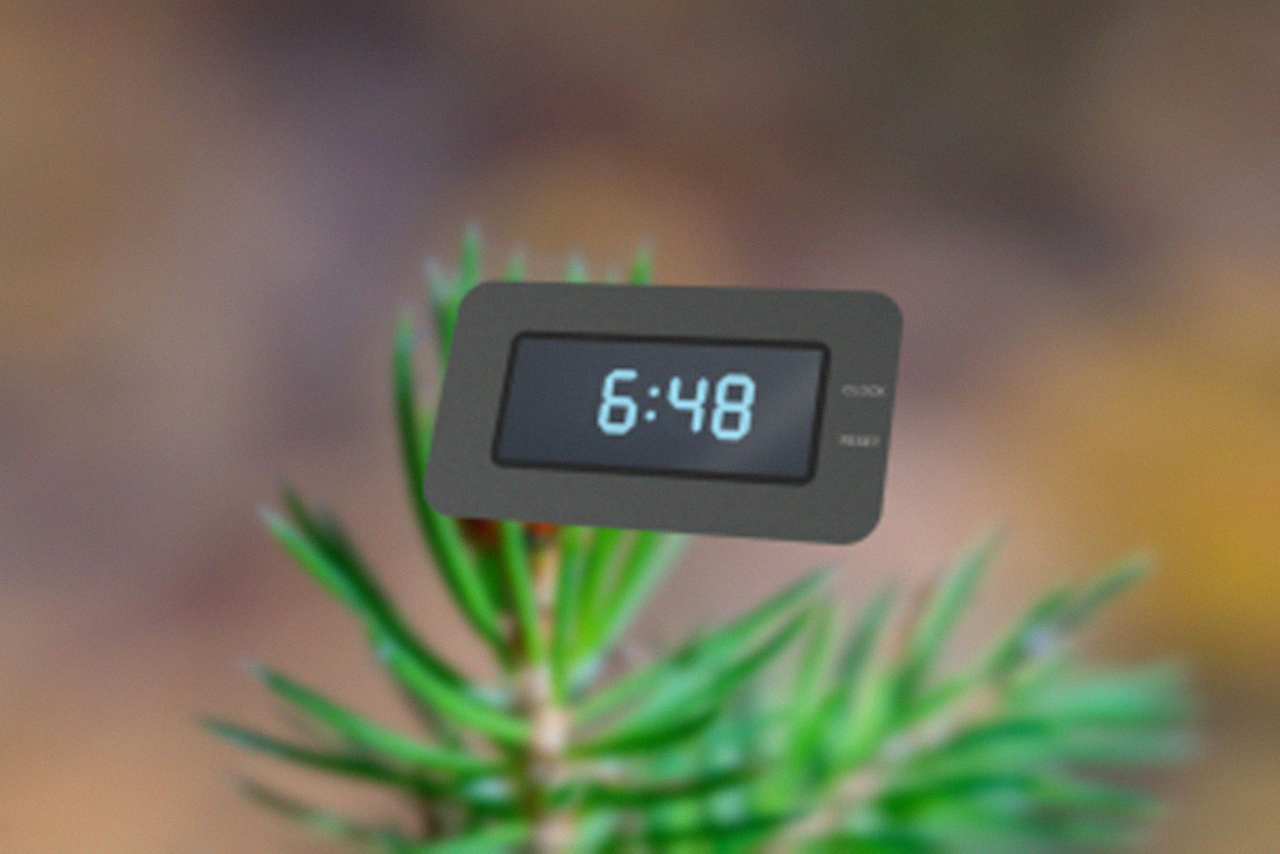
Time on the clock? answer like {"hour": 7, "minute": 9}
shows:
{"hour": 6, "minute": 48}
